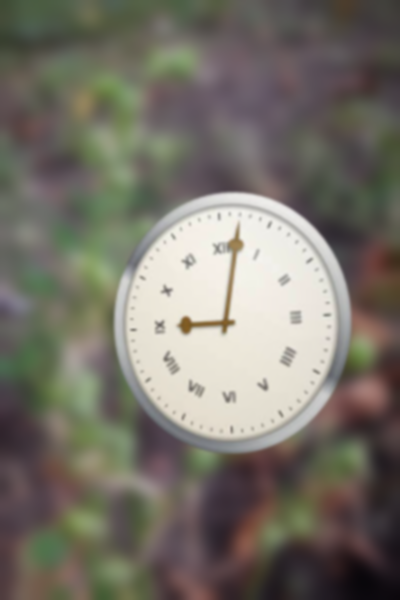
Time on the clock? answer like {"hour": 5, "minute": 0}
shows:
{"hour": 9, "minute": 2}
